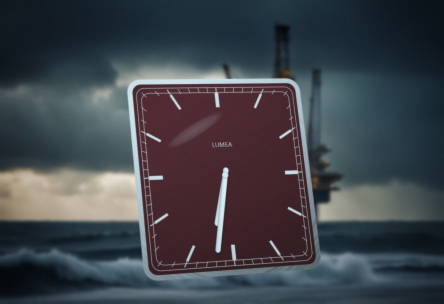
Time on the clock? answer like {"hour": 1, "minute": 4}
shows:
{"hour": 6, "minute": 32}
